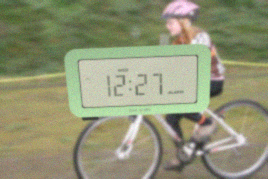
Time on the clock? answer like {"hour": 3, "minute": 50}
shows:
{"hour": 12, "minute": 27}
